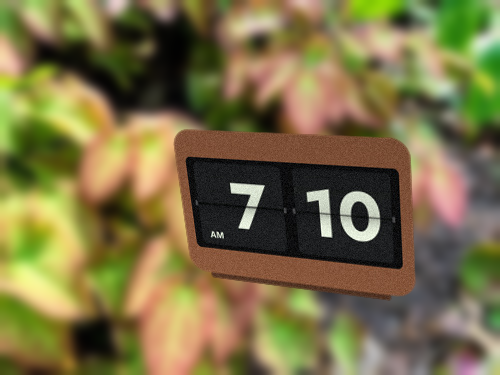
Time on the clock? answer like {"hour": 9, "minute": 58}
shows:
{"hour": 7, "minute": 10}
